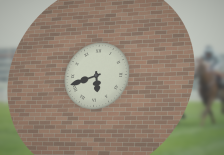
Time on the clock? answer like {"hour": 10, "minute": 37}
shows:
{"hour": 5, "minute": 42}
